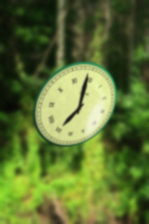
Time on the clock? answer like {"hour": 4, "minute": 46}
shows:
{"hour": 6, "minute": 59}
